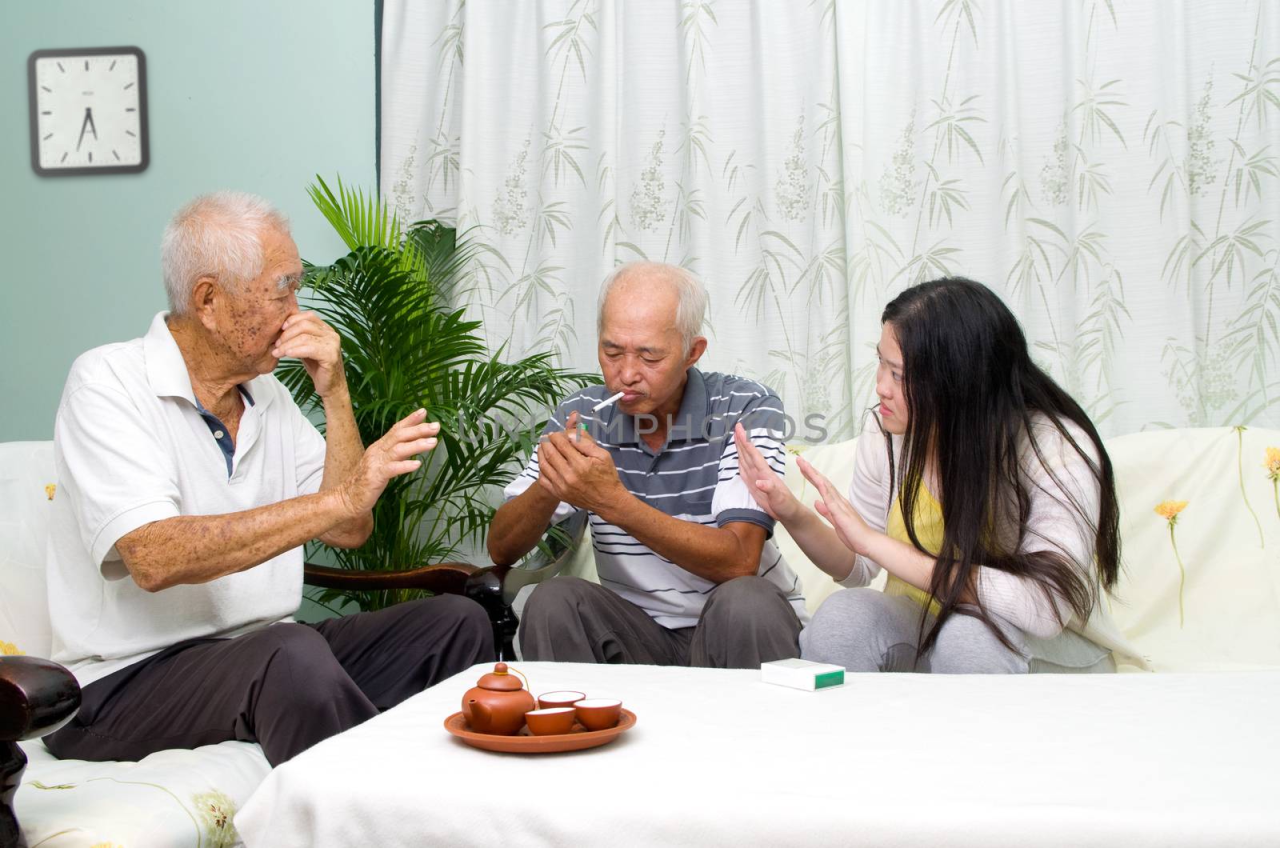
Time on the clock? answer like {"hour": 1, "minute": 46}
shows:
{"hour": 5, "minute": 33}
